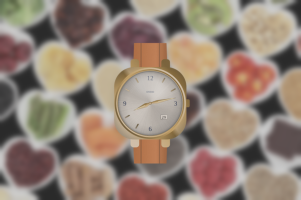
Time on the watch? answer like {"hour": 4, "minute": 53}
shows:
{"hour": 8, "minute": 13}
